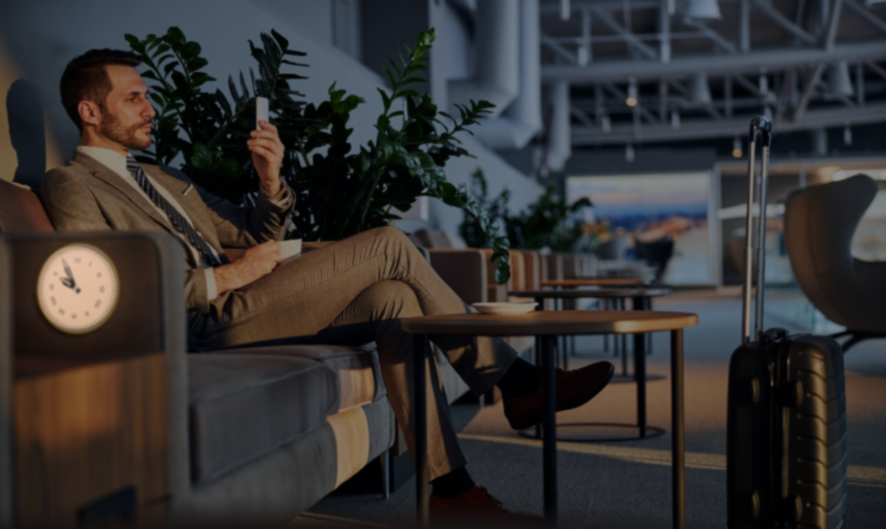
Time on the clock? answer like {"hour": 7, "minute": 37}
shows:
{"hour": 9, "minute": 55}
